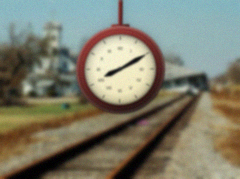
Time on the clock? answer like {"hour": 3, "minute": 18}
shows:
{"hour": 8, "minute": 10}
